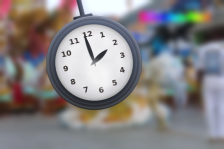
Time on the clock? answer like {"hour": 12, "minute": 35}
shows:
{"hour": 1, "minute": 59}
